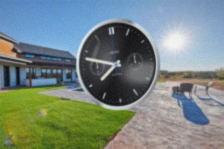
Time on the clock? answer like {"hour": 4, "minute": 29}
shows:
{"hour": 7, "minute": 48}
